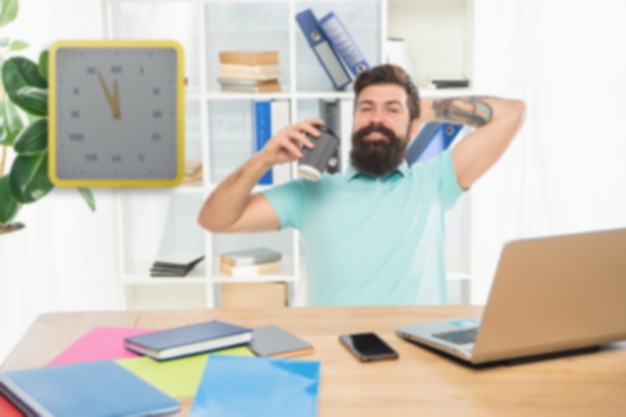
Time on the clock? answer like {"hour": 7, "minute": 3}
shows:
{"hour": 11, "minute": 56}
